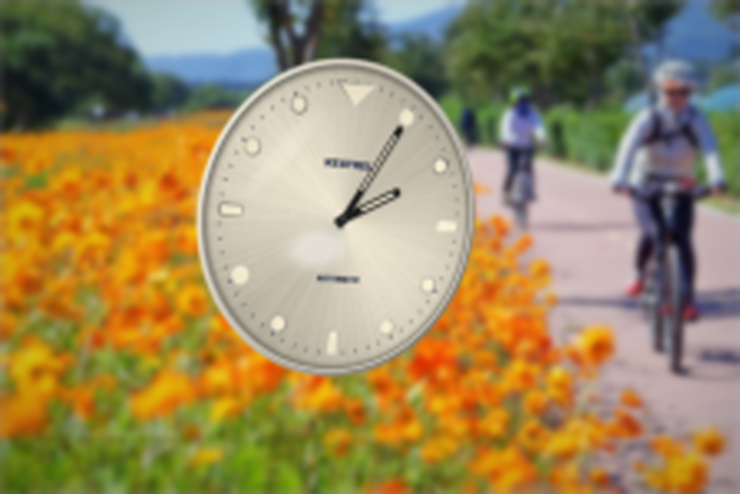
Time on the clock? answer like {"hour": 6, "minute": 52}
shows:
{"hour": 2, "minute": 5}
